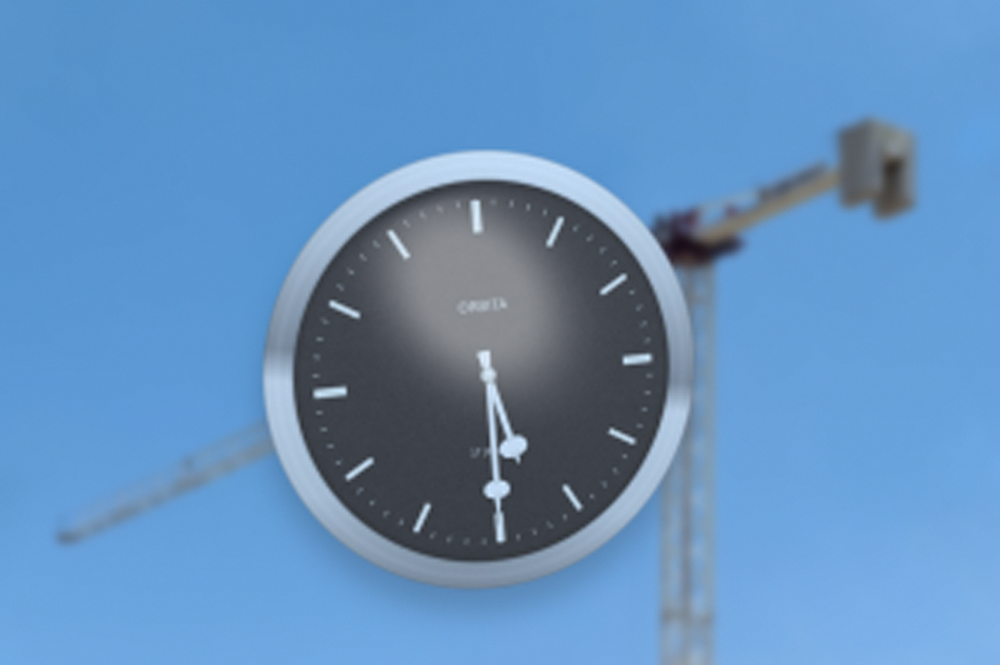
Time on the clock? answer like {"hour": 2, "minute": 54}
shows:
{"hour": 5, "minute": 30}
